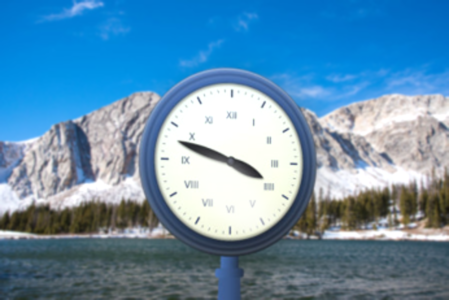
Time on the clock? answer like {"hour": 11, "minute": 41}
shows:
{"hour": 3, "minute": 48}
